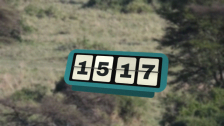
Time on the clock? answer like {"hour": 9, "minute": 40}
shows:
{"hour": 15, "minute": 17}
